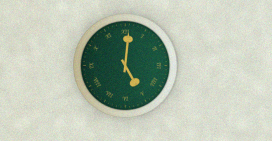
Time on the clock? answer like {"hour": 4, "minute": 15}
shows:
{"hour": 5, "minute": 1}
